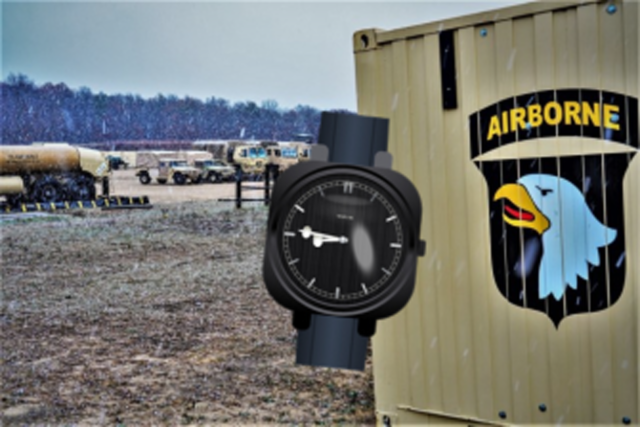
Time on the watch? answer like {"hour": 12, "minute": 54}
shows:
{"hour": 8, "minute": 46}
